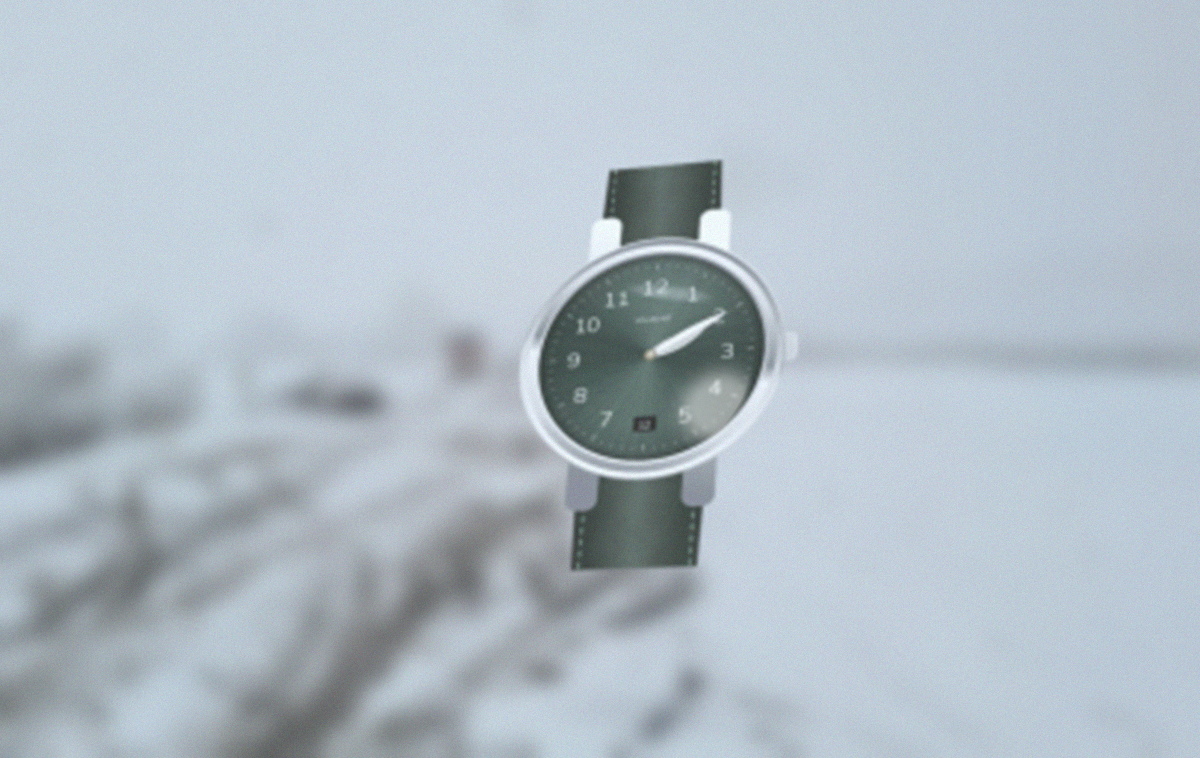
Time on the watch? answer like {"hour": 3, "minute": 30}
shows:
{"hour": 2, "minute": 10}
